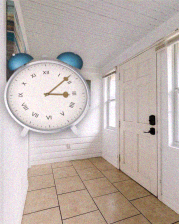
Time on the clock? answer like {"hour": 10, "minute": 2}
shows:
{"hour": 3, "minute": 8}
